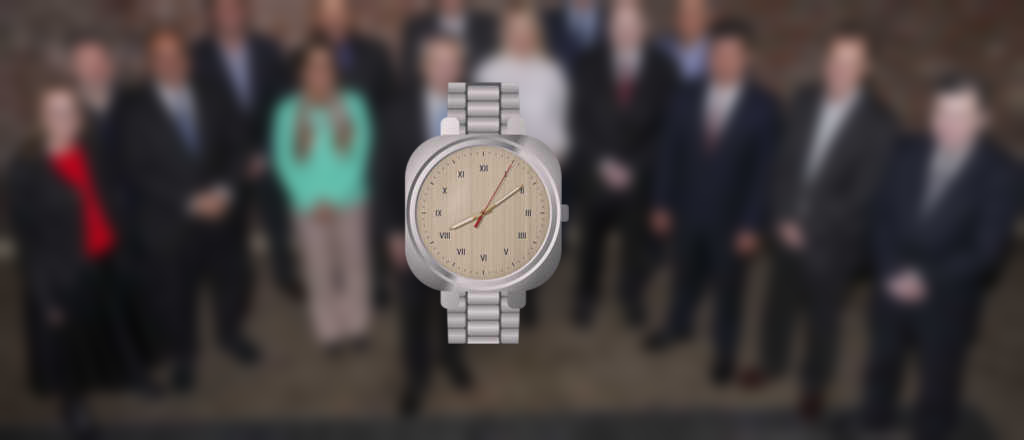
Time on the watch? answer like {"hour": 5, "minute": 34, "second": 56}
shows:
{"hour": 8, "minute": 9, "second": 5}
